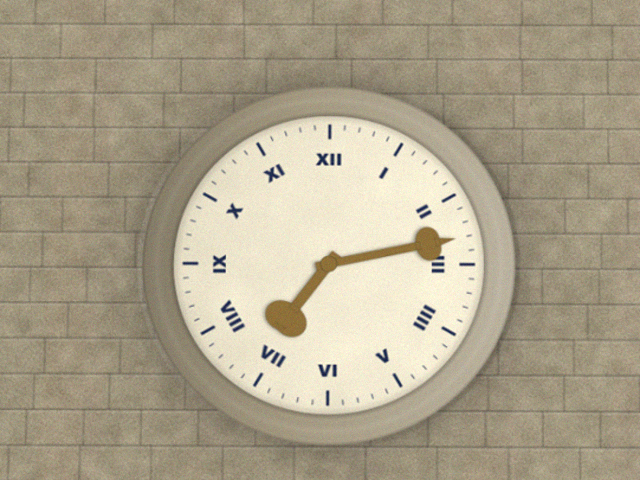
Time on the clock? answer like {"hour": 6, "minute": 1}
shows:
{"hour": 7, "minute": 13}
